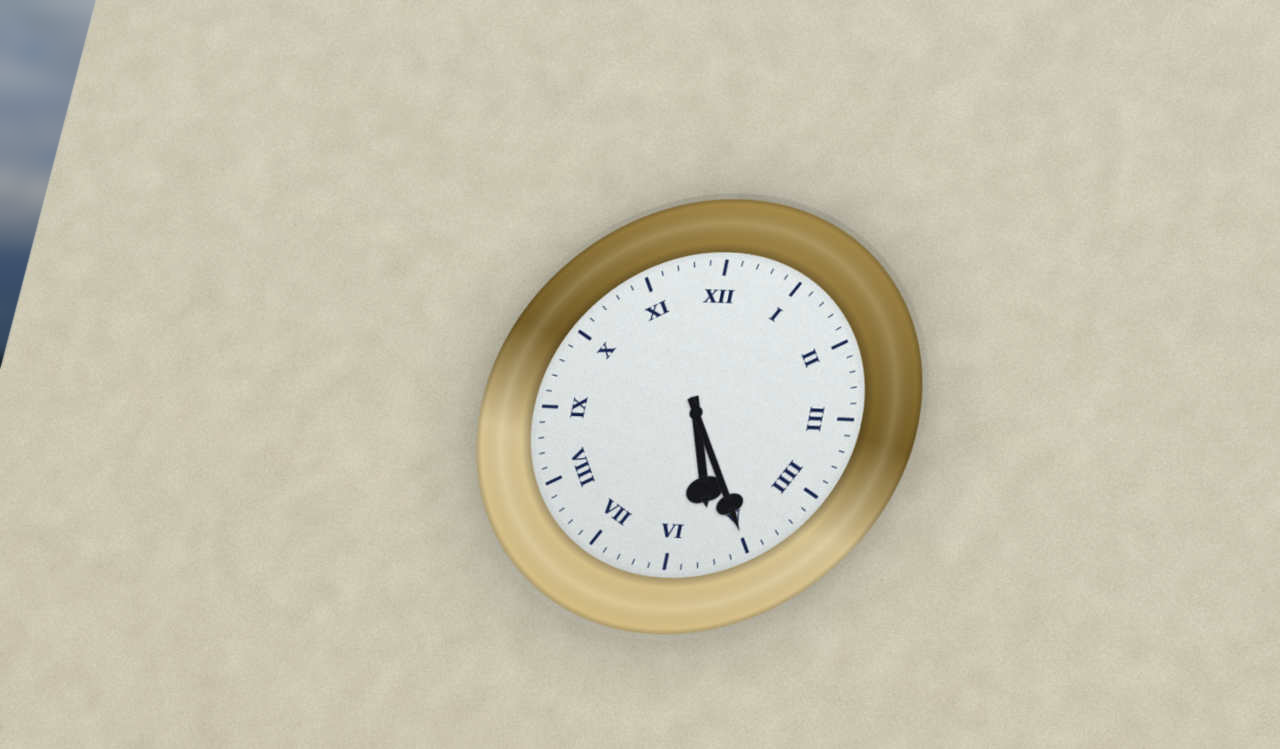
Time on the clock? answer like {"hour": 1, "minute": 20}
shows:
{"hour": 5, "minute": 25}
